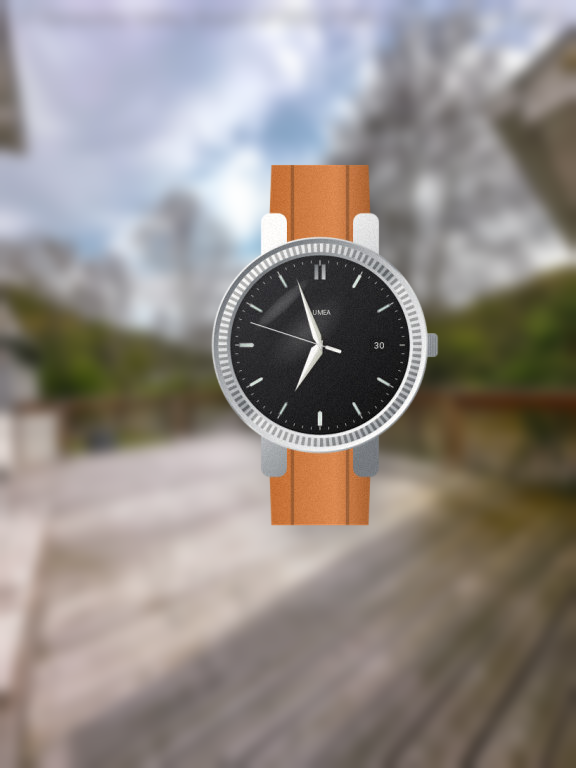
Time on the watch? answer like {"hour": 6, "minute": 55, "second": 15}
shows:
{"hour": 6, "minute": 56, "second": 48}
